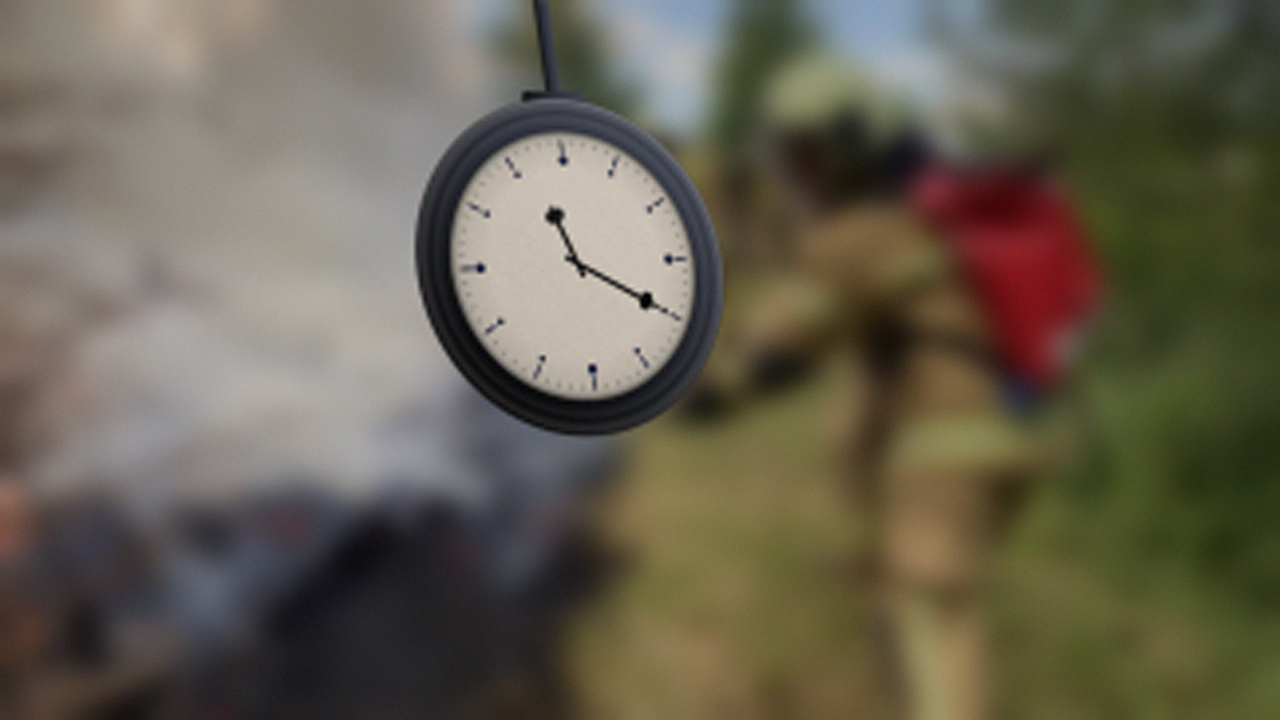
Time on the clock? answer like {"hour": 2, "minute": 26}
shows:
{"hour": 11, "minute": 20}
